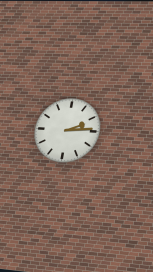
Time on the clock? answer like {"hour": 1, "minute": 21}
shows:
{"hour": 2, "minute": 14}
